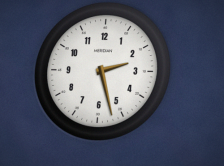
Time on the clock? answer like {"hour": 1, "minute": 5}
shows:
{"hour": 2, "minute": 27}
